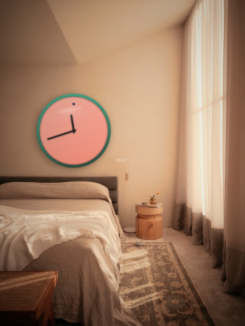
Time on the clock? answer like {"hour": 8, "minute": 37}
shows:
{"hour": 11, "minute": 42}
